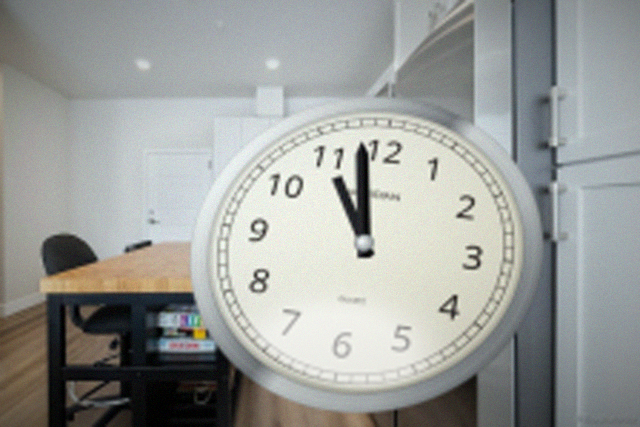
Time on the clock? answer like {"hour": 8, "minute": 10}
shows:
{"hour": 10, "minute": 58}
